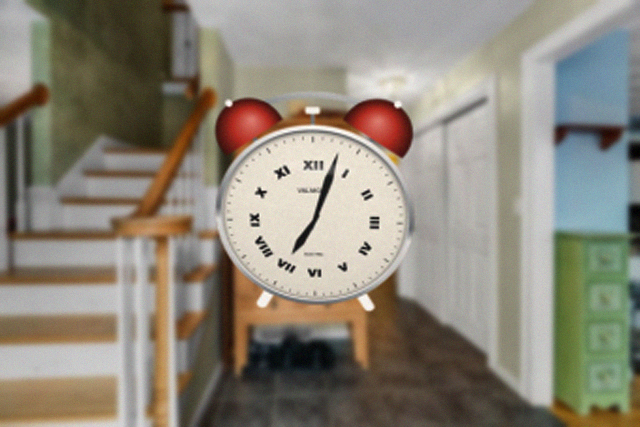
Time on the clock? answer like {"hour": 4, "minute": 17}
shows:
{"hour": 7, "minute": 3}
